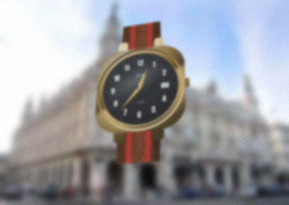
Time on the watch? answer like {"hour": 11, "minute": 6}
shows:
{"hour": 12, "minute": 37}
